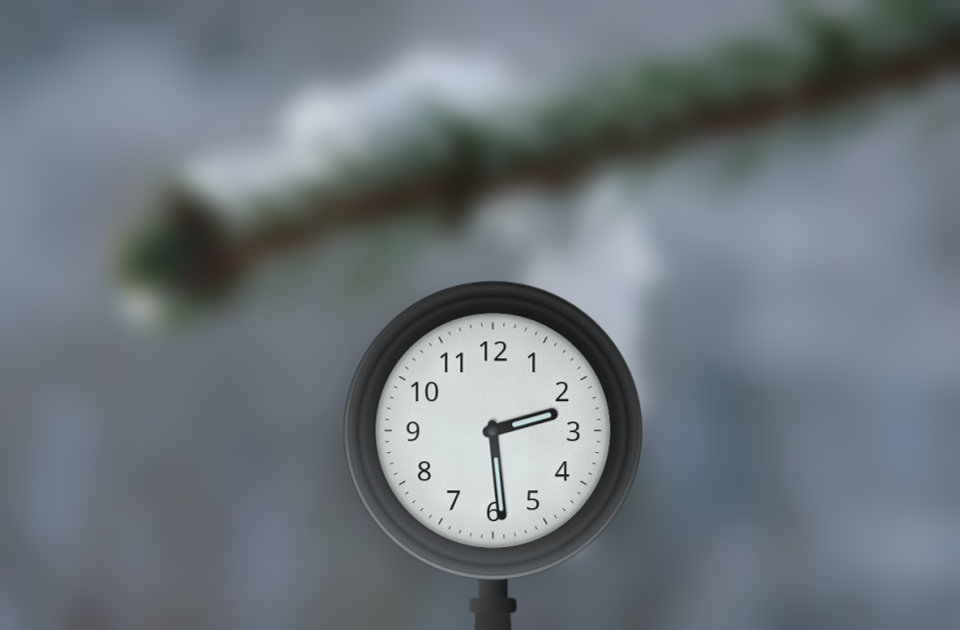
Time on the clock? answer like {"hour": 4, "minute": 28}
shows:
{"hour": 2, "minute": 29}
